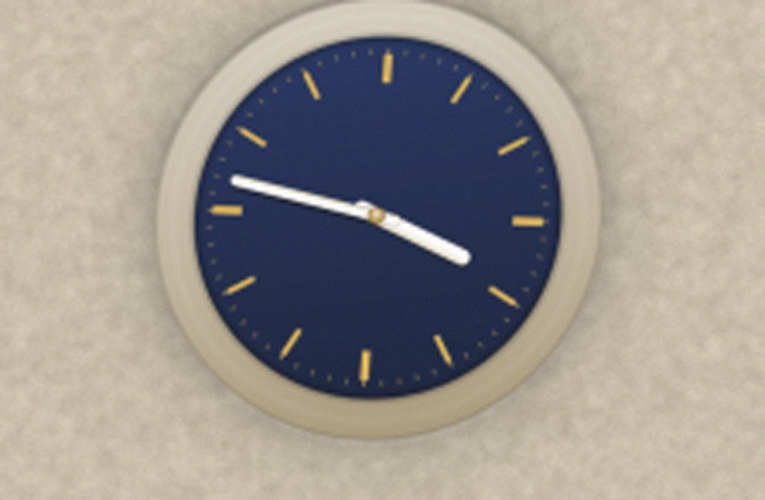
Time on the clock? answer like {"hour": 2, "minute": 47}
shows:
{"hour": 3, "minute": 47}
